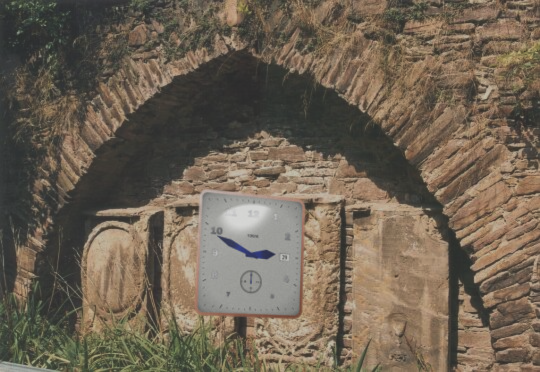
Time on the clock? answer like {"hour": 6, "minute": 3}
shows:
{"hour": 2, "minute": 49}
